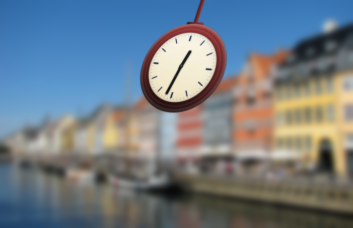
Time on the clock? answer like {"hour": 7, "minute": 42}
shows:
{"hour": 12, "minute": 32}
